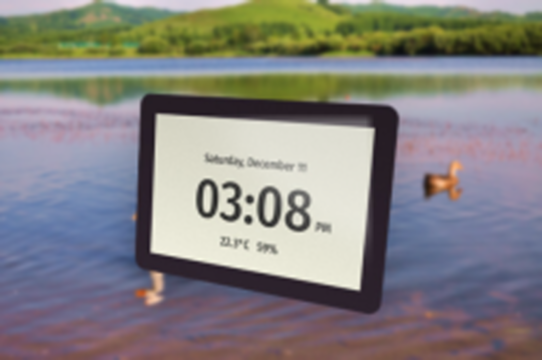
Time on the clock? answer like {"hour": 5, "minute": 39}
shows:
{"hour": 3, "minute": 8}
